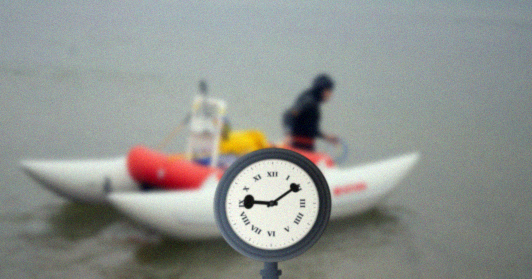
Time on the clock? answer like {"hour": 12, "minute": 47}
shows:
{"hour": 9, "minute": 9}
